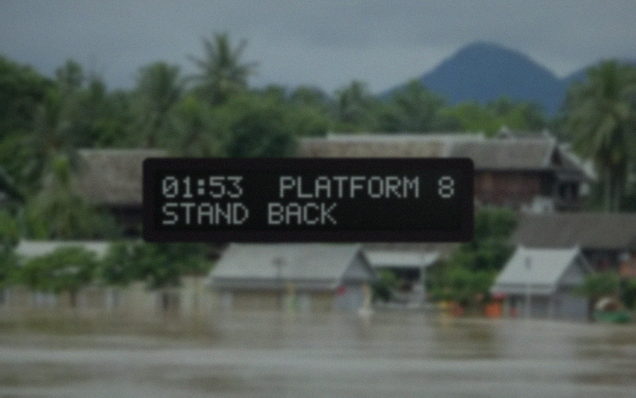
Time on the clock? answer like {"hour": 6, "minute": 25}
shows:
{"hour": 1, "minute": 53}
